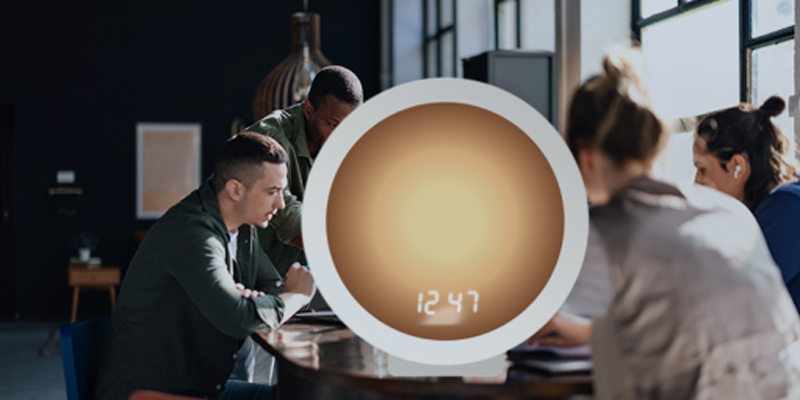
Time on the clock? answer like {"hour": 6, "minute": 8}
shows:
{"hour": 12, "minute": 47}
